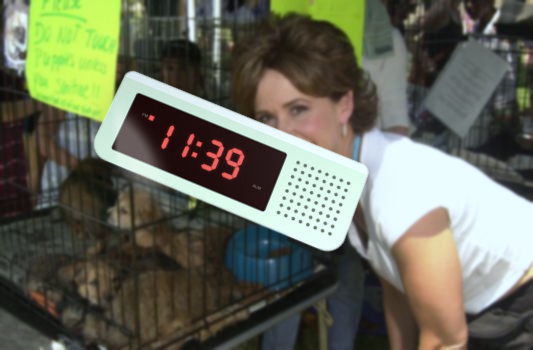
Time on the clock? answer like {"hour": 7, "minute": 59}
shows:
{"hour": 11, "minute": 39}
